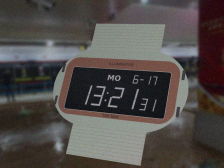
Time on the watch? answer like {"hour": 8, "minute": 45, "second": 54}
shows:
{"hour": 13, "minute": 21, "second": 31}
